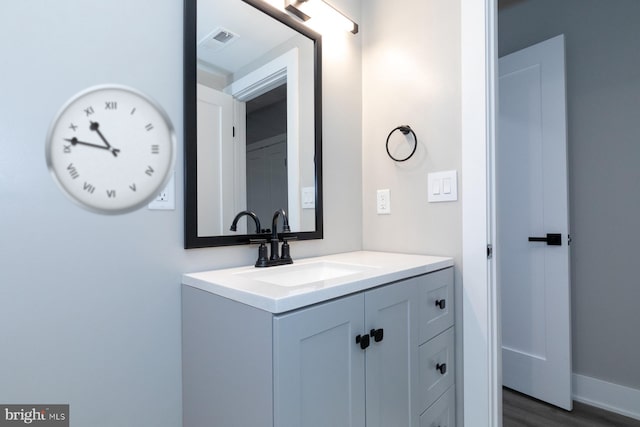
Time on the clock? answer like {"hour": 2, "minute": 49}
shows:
{"hour": 10, "minute": 47}
